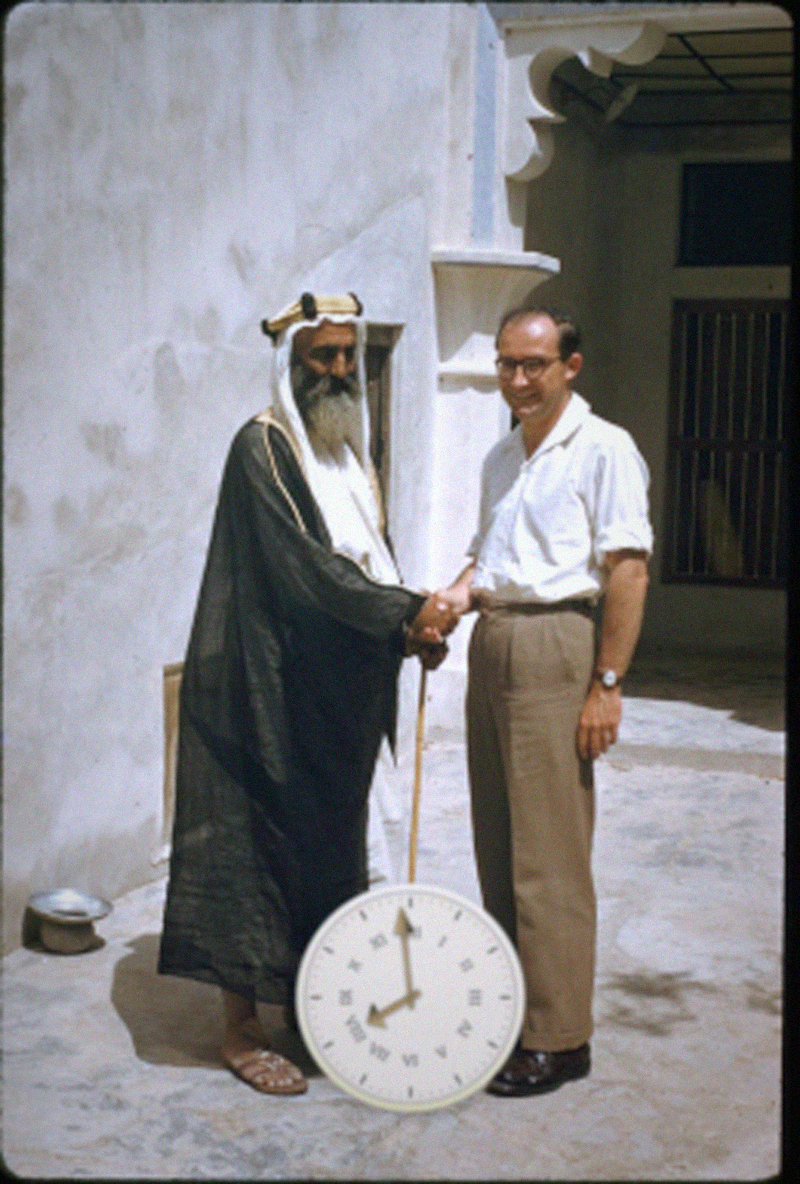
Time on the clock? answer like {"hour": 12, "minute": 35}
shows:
{"hour": 7, "minute": 59}
